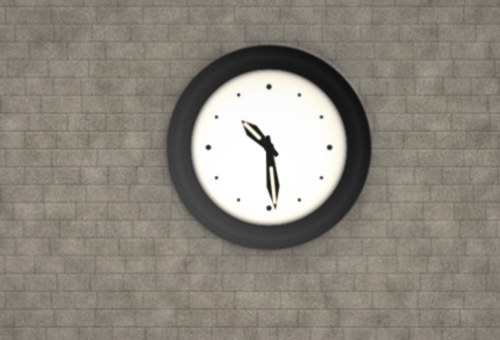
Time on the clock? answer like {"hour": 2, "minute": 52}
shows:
{"hour": 10, "minute": 29}
